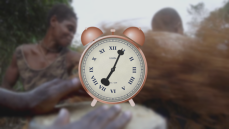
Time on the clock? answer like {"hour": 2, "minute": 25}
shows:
{"hour": 7, "minute": 4}
